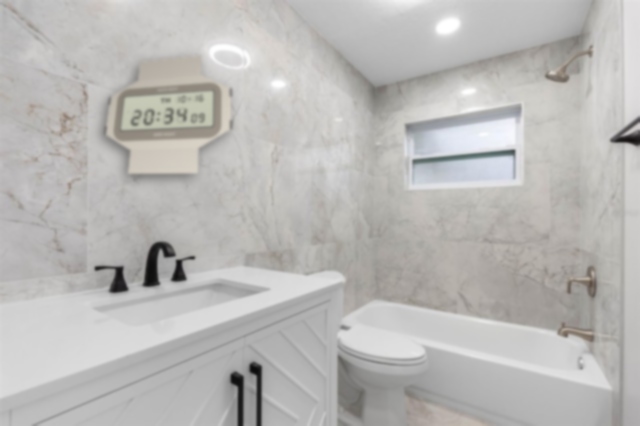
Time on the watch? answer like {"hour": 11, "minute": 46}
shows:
{"hour": 20, "minute": 34}
